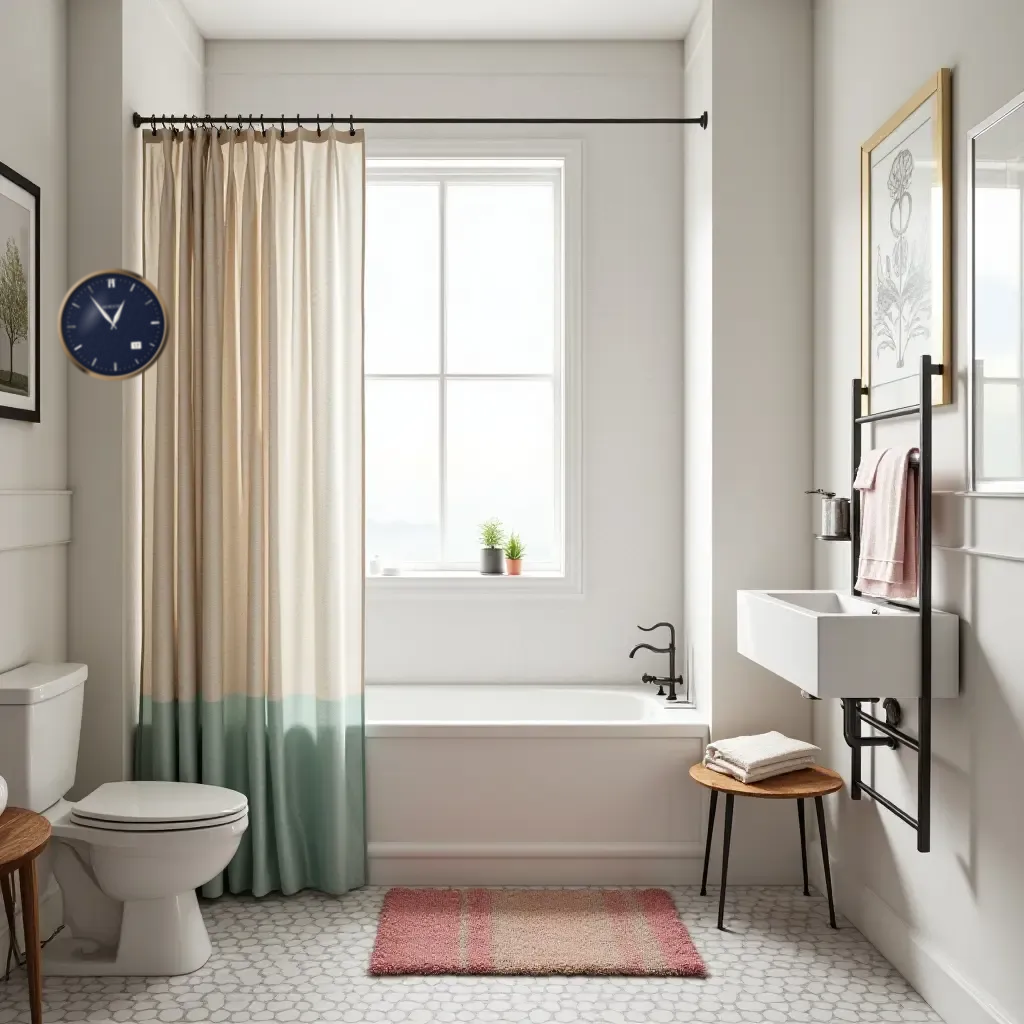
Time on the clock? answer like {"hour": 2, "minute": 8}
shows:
{"hour": 12, "minute": 54}
